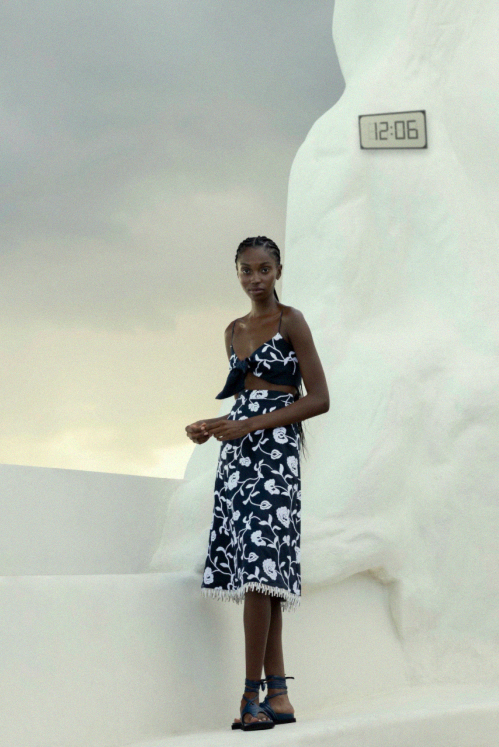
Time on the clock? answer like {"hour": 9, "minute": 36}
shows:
{"hour": 12, "minute": 6}
